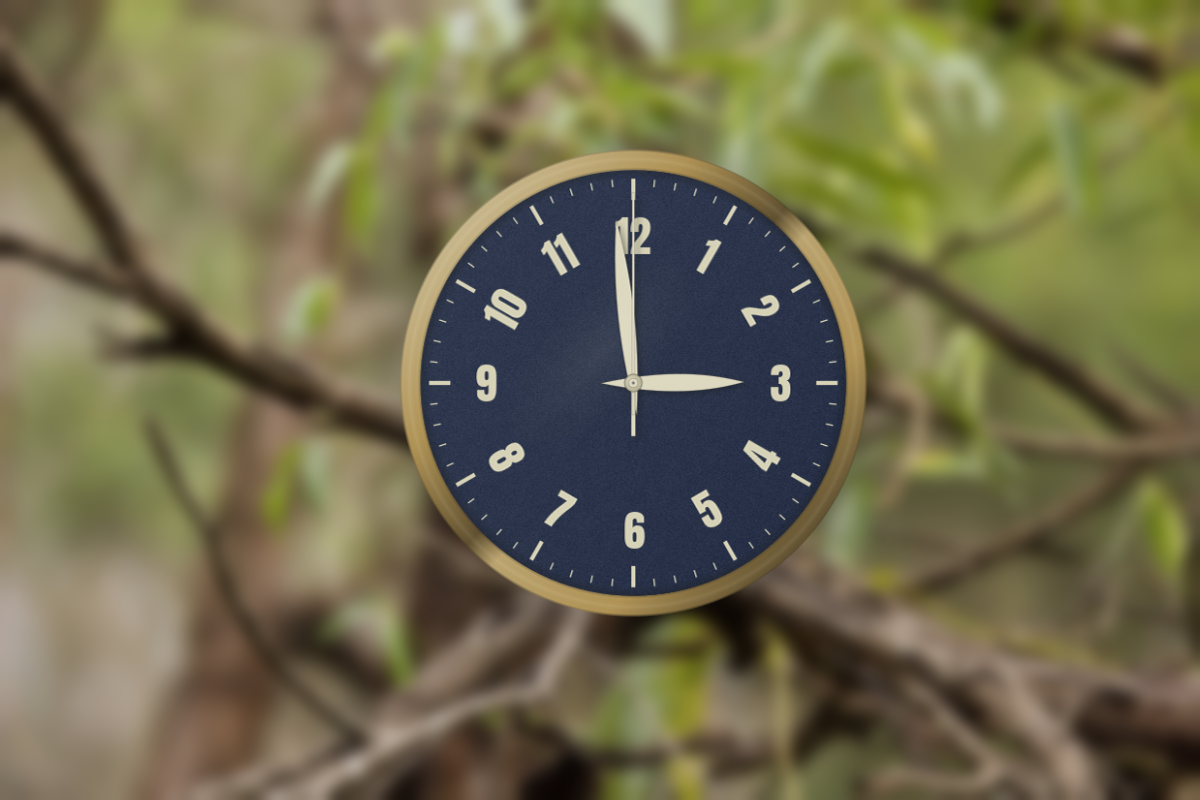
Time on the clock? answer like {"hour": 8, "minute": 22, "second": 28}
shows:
{"hour": 2, "minute": 59, "second": 0}
